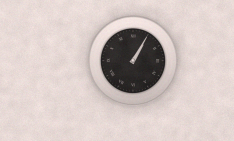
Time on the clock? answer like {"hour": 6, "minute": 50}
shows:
{"hour": 1, "minute": 5}
